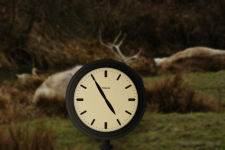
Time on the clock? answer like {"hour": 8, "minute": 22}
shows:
{"hour": 4, "minute": 55}
